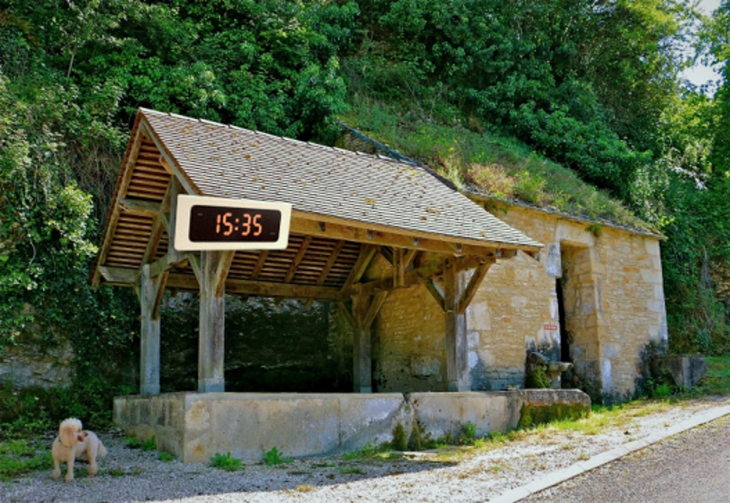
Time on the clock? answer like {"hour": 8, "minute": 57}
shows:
{"hour": 15, "minute": 35}
